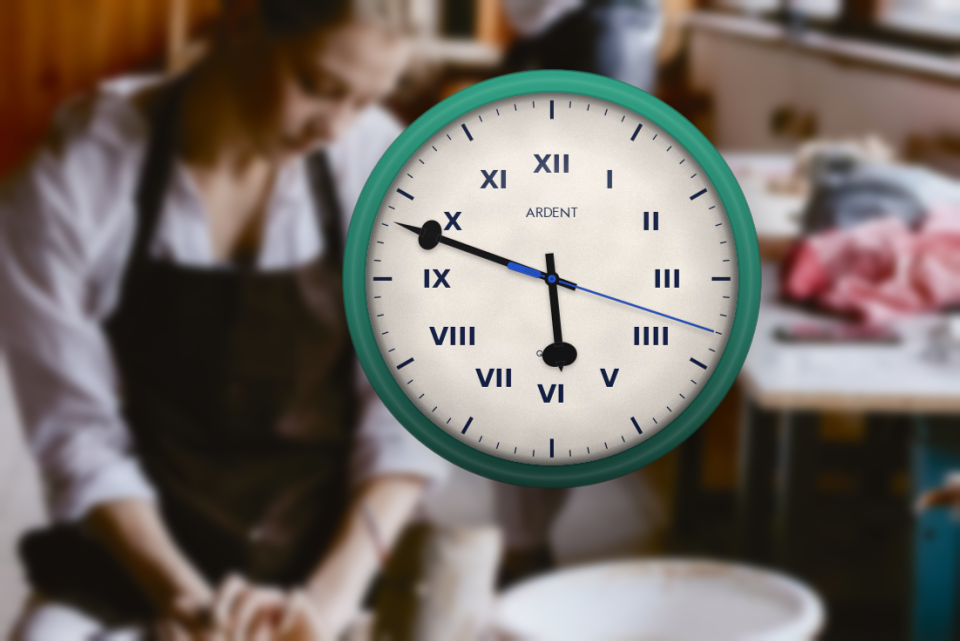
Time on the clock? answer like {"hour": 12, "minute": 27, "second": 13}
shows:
{"hour": 5, "minute": 48, "second": 18}
